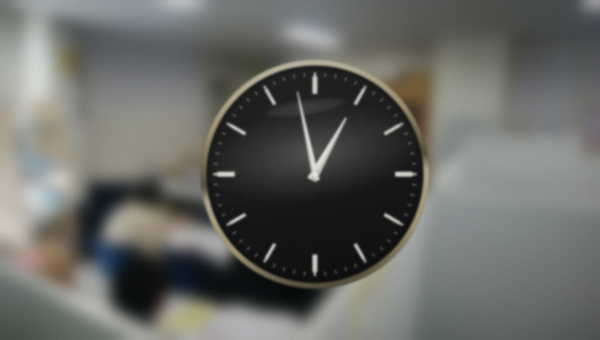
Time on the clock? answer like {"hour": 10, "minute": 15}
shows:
{"hour": 12, "minute": 58}
